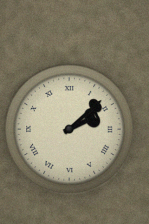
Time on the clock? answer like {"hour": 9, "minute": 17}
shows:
{"hour": 2, "minute": 8}
